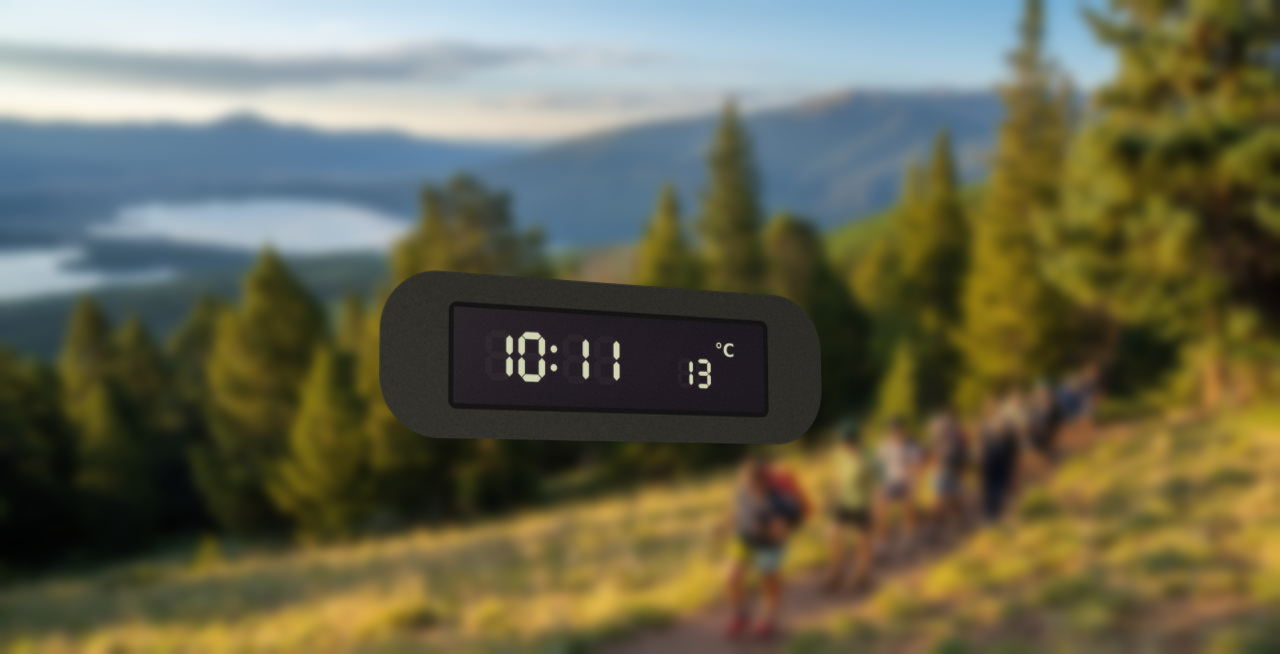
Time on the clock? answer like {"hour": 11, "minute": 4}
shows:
{"hour": 10, "minute": 11}
